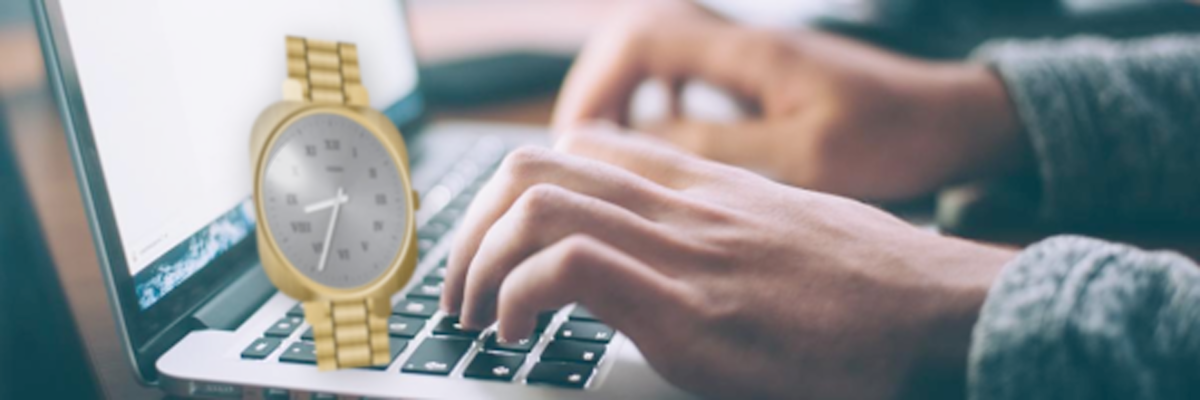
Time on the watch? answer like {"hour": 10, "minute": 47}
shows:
{"hour": 8, "minute": 34}
